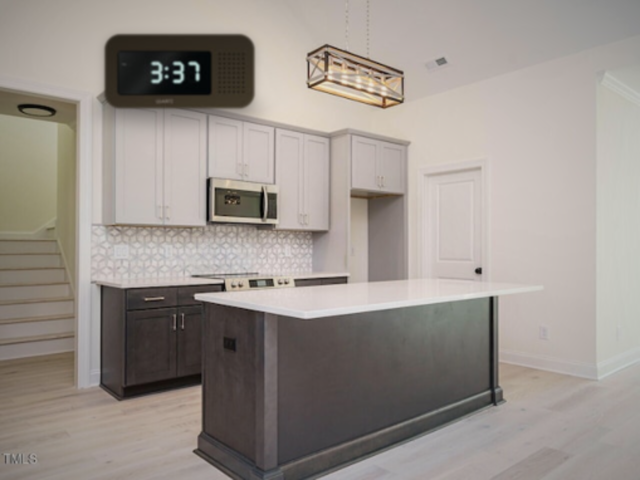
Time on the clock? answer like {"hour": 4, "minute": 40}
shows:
{"hour": 3, "minute": 37}
